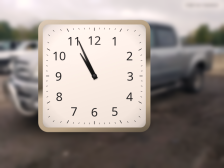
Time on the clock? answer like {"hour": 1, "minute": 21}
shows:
{"hour": 10, "minute": 56}
